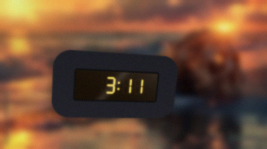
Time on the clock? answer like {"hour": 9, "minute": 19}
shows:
{"hour": 3, "minute": 11}
